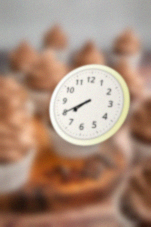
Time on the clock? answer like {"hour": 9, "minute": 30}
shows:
{"hour": 7, "minute": 40}
